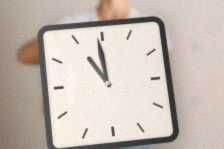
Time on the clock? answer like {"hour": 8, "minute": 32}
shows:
{"hour": 10, "minute": 59}
